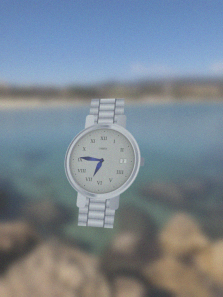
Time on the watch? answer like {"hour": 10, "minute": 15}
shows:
{"hour": 6, "minute": 46}
